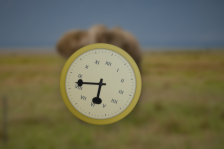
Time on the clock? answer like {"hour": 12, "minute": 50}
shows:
{"hour": 5, "minute": 42}
